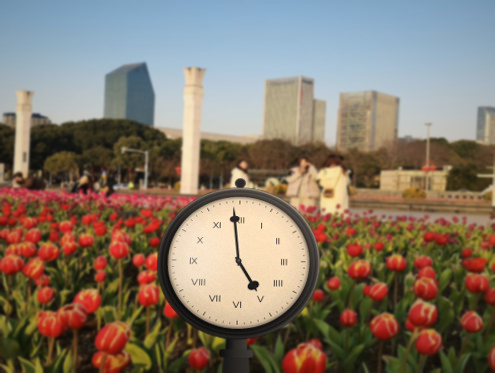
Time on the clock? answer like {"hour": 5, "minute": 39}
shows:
{"hour": 4, "minute": 59}
